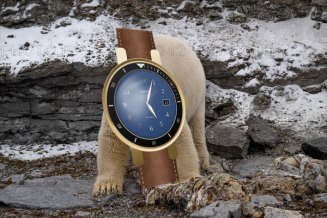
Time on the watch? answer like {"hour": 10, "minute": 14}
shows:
{"hour": 5, "minute": 4}
